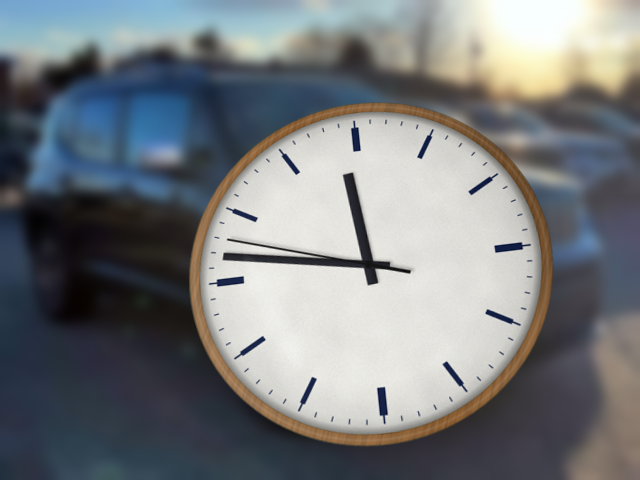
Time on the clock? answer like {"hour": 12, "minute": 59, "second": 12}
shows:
{"hour": 11, "minute": 46, "second": 48}
